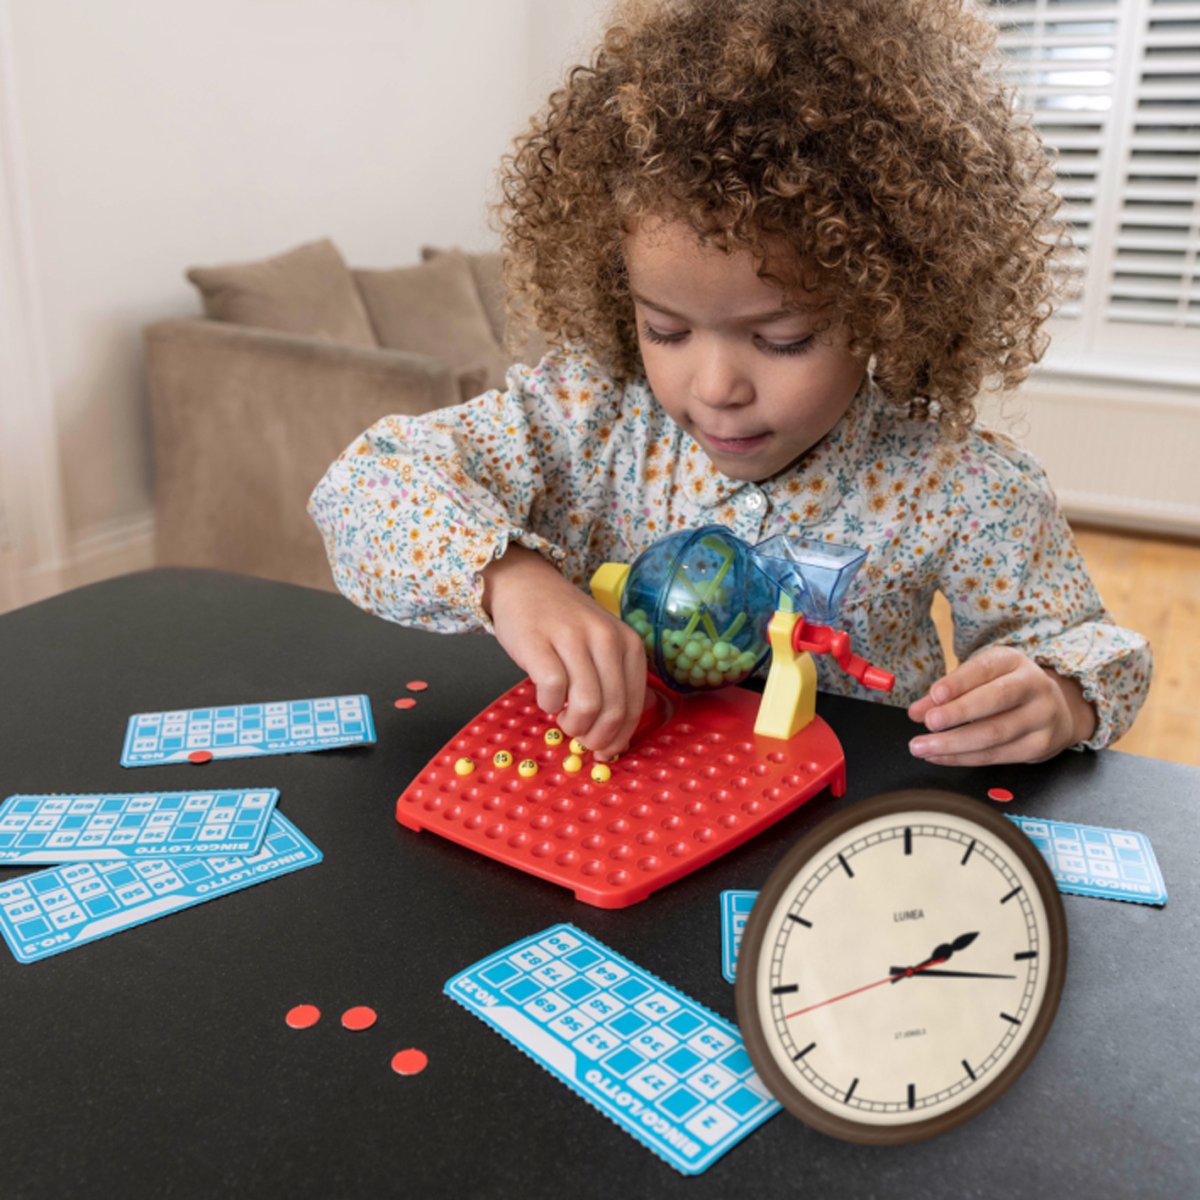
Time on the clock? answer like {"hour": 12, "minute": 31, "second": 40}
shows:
{"hour": 2, "minute": 16, "second": 43}
